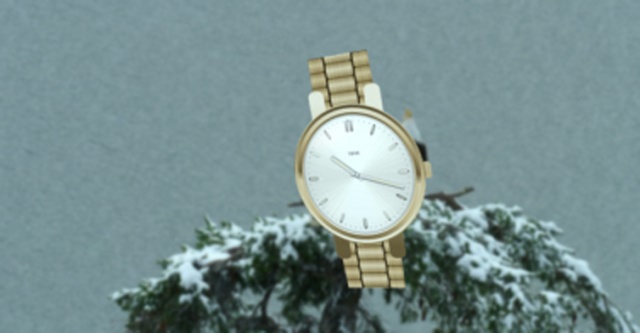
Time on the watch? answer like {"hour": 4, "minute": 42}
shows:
{"hour": 10, "minute": 18}
